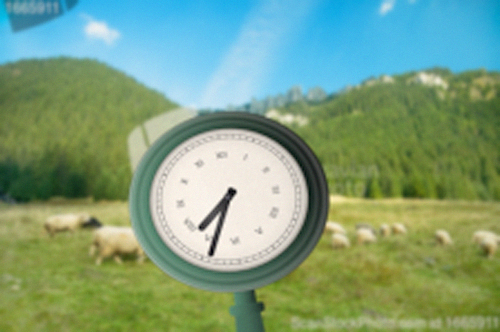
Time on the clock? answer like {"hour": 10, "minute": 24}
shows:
{"hour": 7, "minute": 34}
